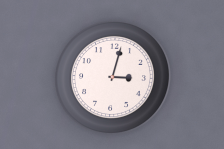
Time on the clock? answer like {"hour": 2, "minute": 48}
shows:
{"hour": 3, "minute": 2}
